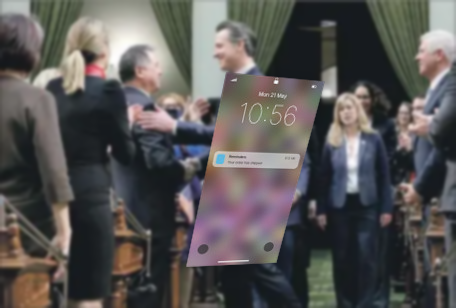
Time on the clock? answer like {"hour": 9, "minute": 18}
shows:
{"hour": 10, "minute": 56}
